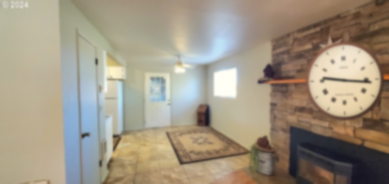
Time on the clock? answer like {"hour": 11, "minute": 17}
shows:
{"hour": 9, "minute": 16}
